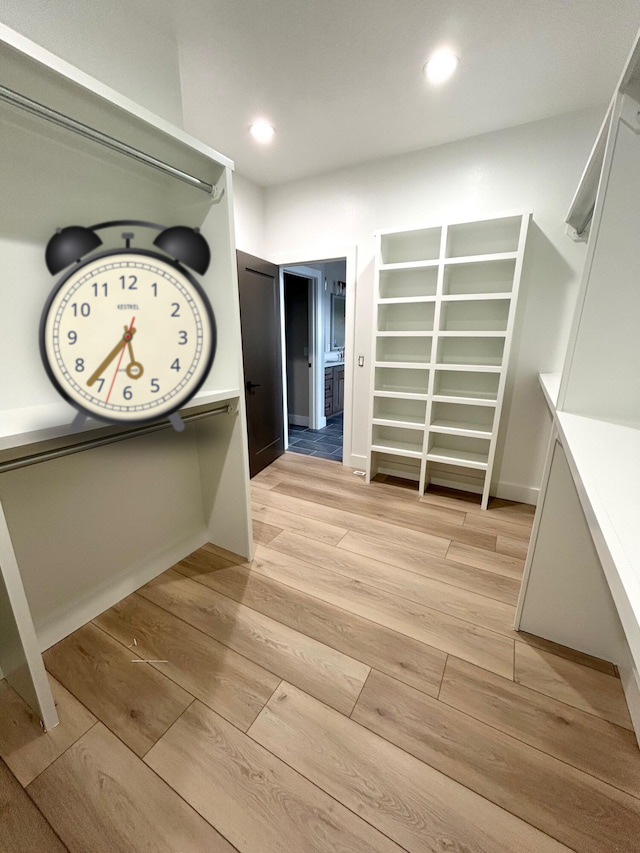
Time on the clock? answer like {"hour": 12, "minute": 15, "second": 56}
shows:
{"hour": 5, "minute": 36, "second": 33}
